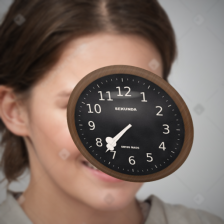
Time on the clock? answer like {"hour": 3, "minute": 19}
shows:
{"hour": 7, "minute": 37}
